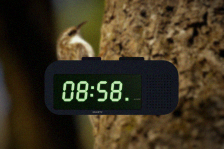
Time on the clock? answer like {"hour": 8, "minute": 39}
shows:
{"hour": 8, "minute": 58}
